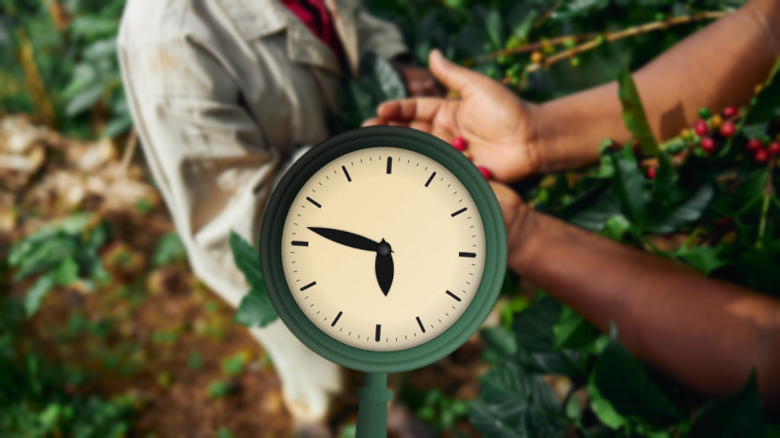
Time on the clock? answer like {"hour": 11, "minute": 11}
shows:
{"hour": 5, "minute": 47}
